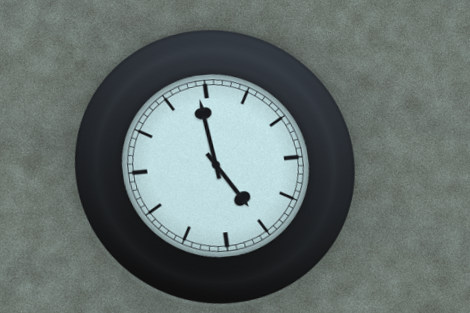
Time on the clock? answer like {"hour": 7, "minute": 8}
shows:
{"hour": 4, "minute": 59}
